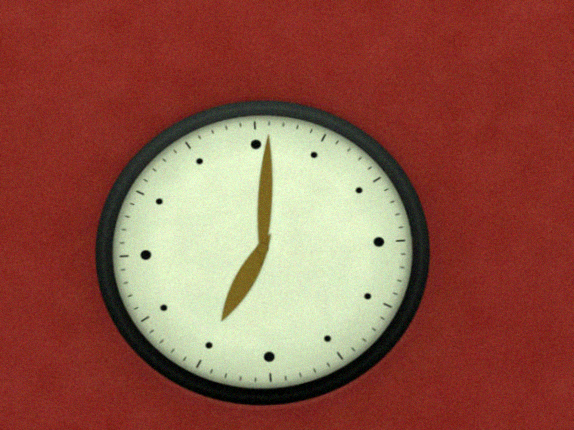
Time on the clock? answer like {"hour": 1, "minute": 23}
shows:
{"hour": 7, "minute": 1}
